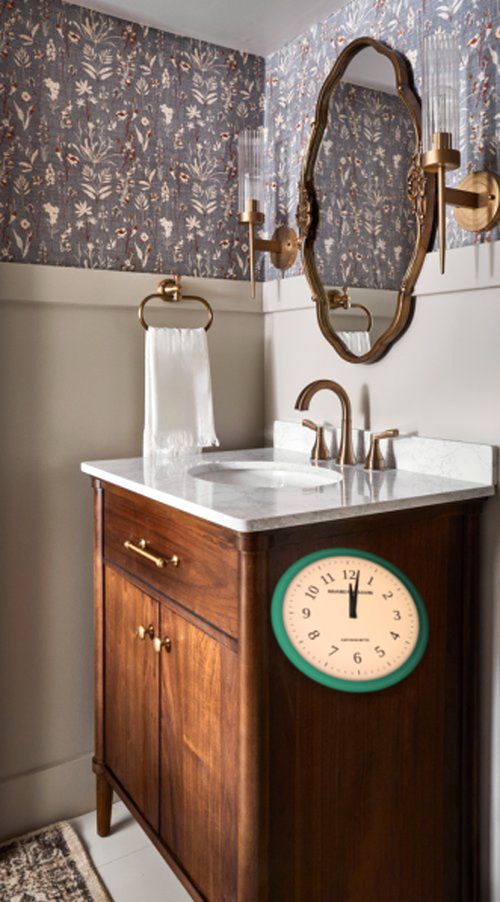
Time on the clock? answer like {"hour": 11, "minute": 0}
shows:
{"hour": 12, "minute": 2}
